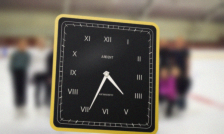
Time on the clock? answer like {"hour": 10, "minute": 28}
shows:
{"hour": 4, "minute": 34}
